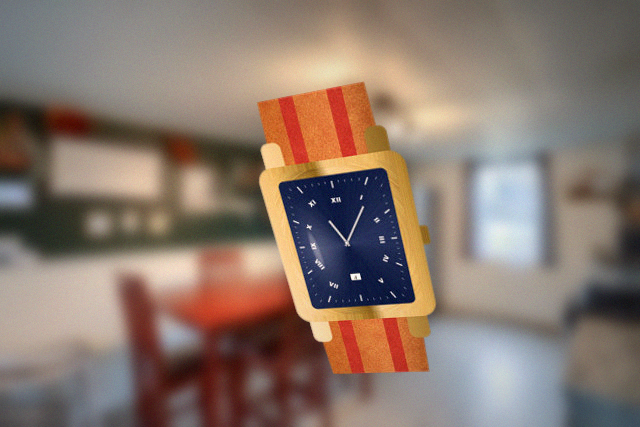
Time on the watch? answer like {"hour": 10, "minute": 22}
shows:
{"hour": 11, "minute": 6}
